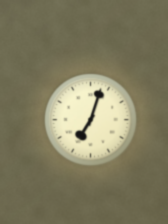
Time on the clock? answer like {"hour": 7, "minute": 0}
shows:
{"hour": 7, "minute": 3}
